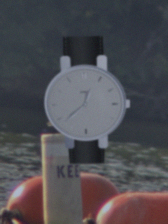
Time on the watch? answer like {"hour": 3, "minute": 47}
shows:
{"hour": 12, "minute": 38}
